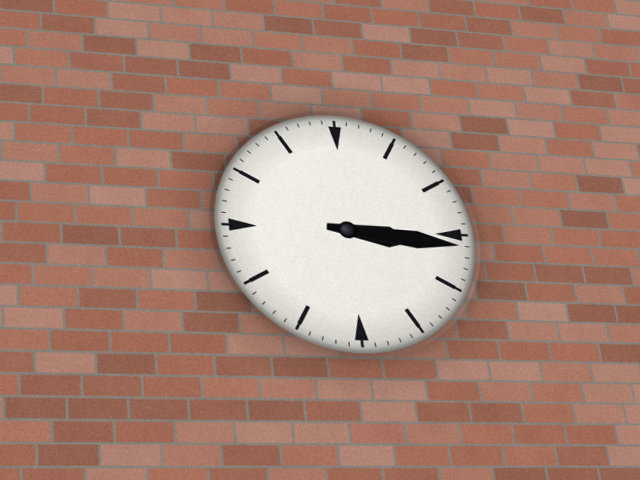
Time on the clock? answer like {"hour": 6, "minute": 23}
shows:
{"hour": 3, "minute": 16}
